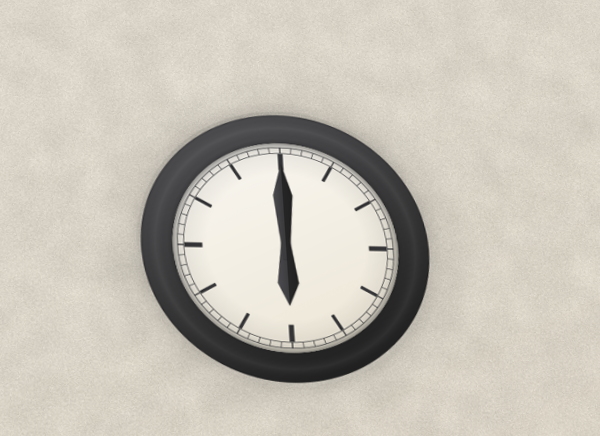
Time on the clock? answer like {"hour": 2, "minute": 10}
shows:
{"hour": 6, "minute": 0}
